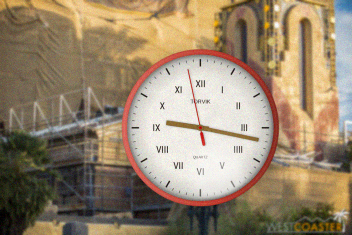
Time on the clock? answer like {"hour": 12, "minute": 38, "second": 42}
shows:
{"hour": 9, "minute": 16, "second": 58}
